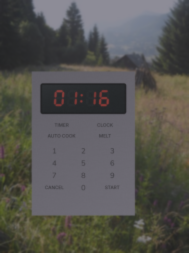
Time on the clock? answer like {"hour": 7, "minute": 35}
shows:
{"hour": 1, "minute": 16}
